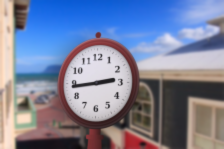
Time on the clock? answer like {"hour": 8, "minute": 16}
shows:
{"hour": 2, "minute": 44}
